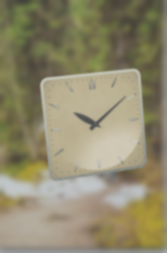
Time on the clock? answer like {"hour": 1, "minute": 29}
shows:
{"hour": 10, "minute": 9}
